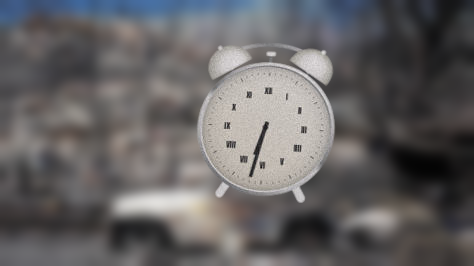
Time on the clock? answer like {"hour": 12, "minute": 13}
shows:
{"hour": 6, "minute": 32}
